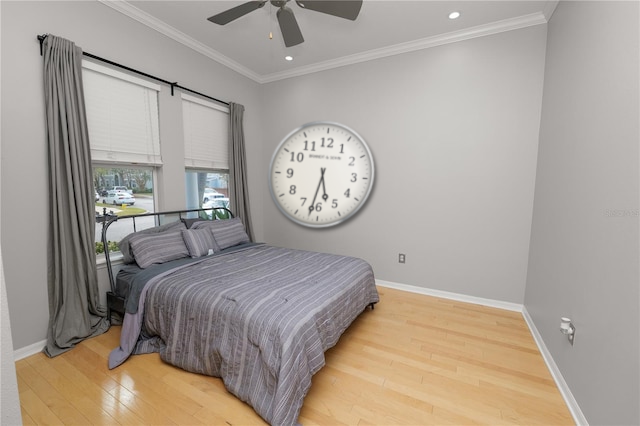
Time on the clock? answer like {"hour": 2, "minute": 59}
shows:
{"hour": 5, "minute": 32}
